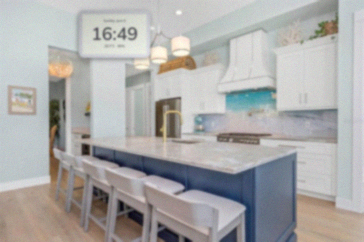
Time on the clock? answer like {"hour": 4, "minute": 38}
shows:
{"hour": 16, "minute": 49}
